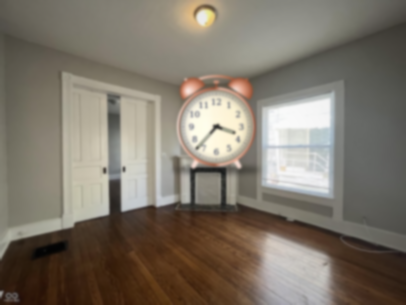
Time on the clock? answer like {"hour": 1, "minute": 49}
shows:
{"hour": 3, "minute": 37}
